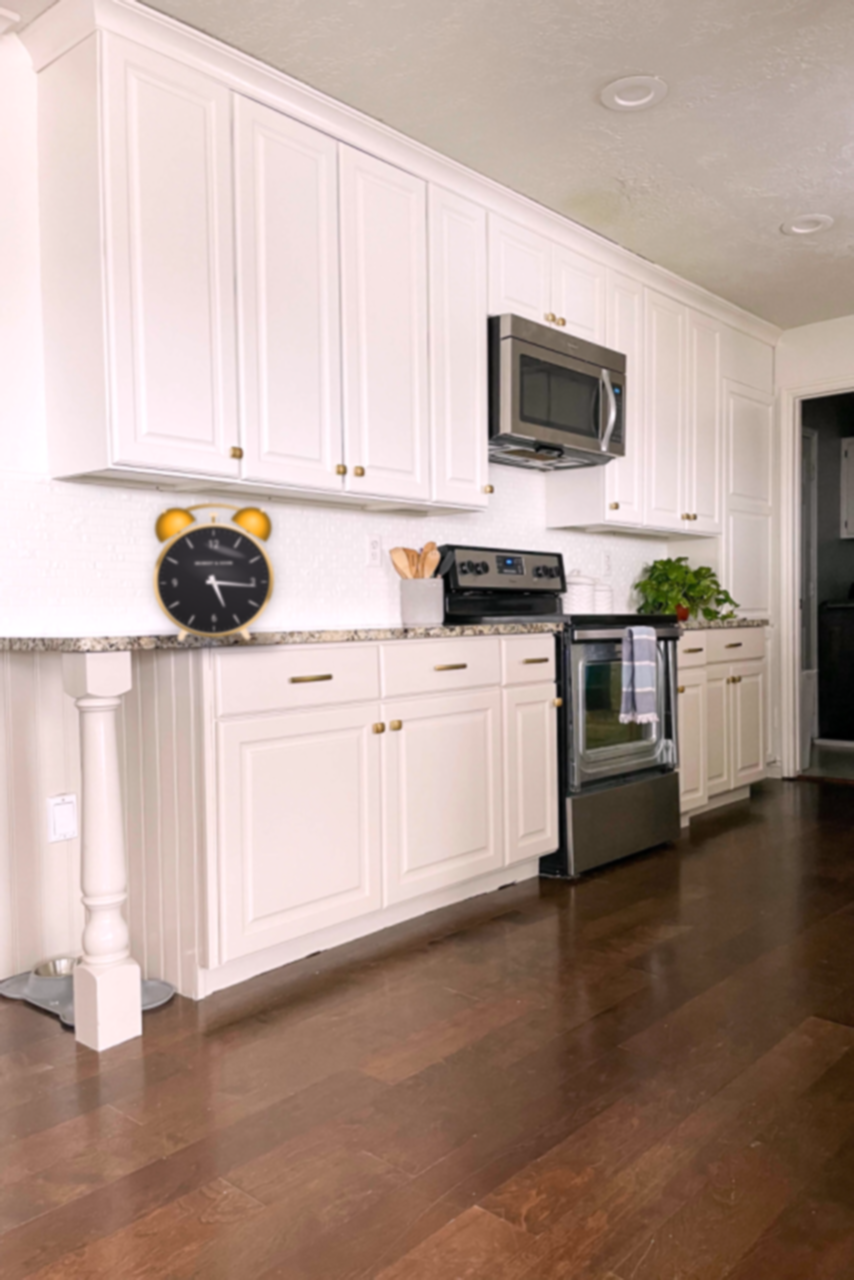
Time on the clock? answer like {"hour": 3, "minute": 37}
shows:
{"hour": 5, "minute": 16}
